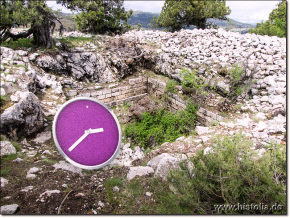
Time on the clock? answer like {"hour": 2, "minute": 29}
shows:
{"hour": 2, "minute": 38}
